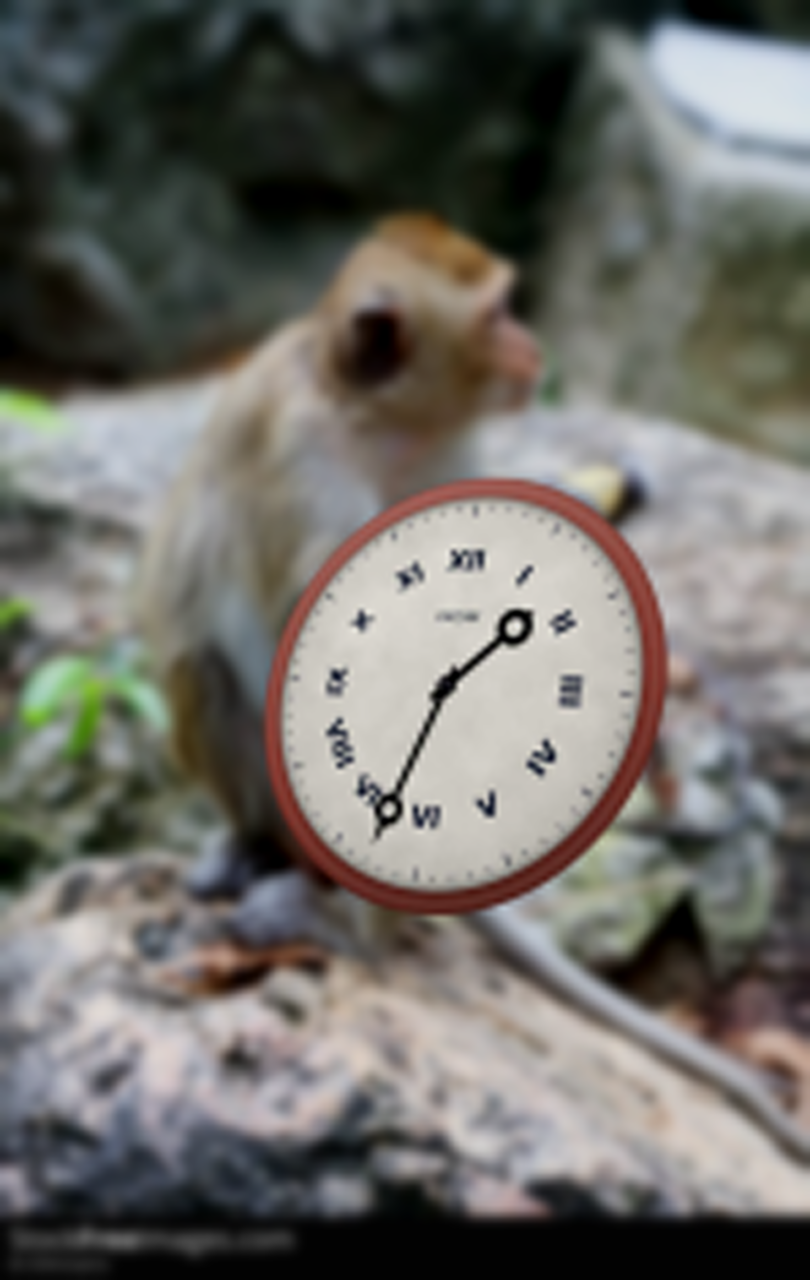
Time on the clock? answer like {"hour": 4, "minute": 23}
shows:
{"hour": 1, "minute": 33}
